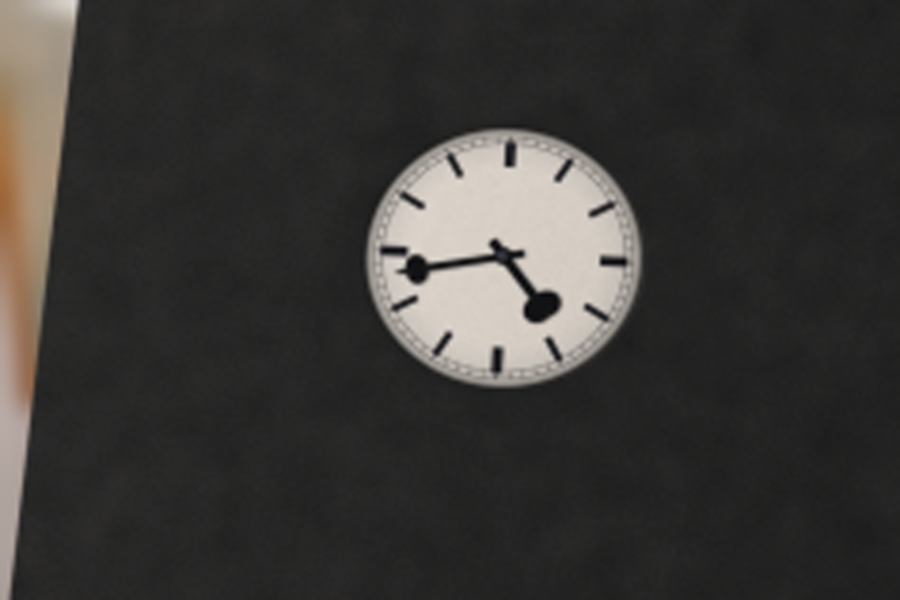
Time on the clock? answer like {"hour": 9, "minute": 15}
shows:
{"hour": 4, "minute": 43}
